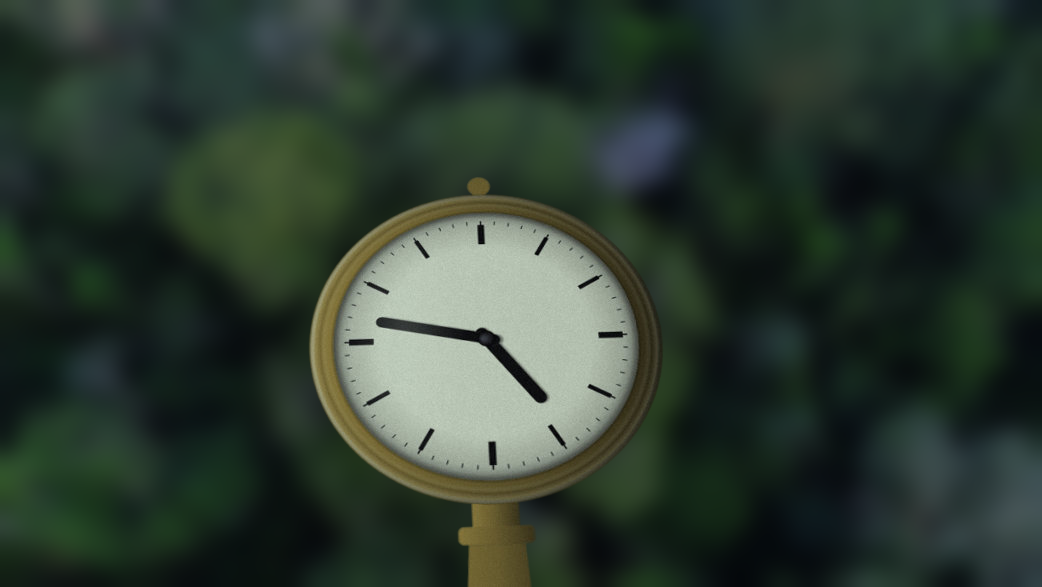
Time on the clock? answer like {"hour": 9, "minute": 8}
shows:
{"hour": 4, "minute": 47}
